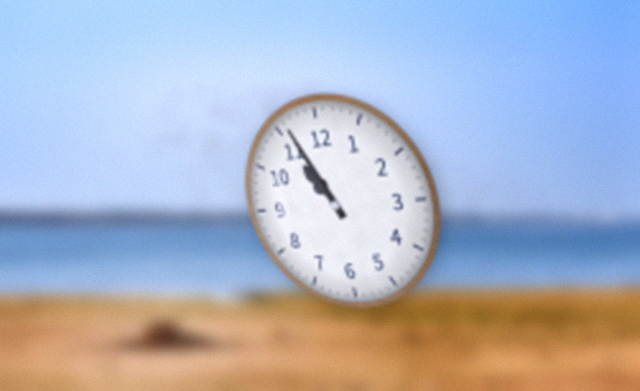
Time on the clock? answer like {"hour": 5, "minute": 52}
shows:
{"hour": 10, "minute": 56}
